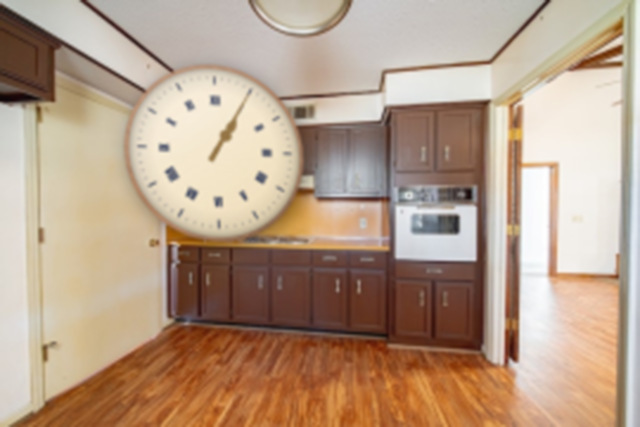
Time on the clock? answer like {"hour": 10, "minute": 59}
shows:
{"hour": 1, "minute": 5}
